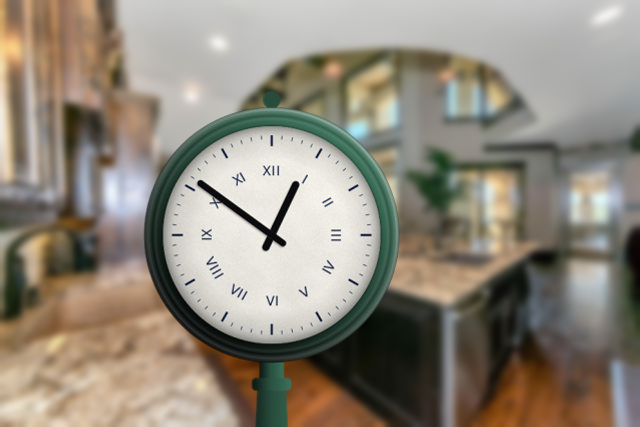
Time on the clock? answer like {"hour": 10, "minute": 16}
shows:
{"hour": 12, "minute": 51}
